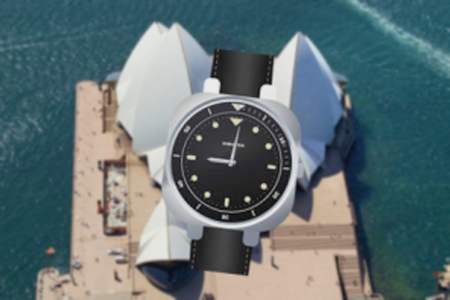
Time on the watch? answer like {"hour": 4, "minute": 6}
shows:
{"hour": 9, "minute": 1}
